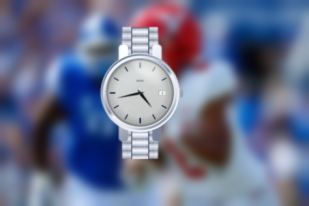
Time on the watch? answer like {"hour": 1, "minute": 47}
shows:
{"hour": 4, "minute": 43}
